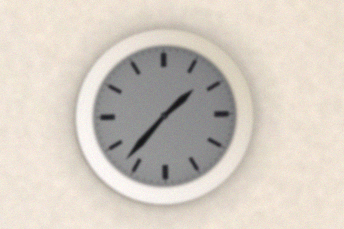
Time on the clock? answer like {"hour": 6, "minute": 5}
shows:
{"hour": 1, "minute": 37}
